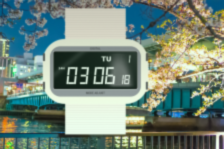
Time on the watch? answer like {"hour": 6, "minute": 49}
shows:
{"hour": 3, "minute": 6}
